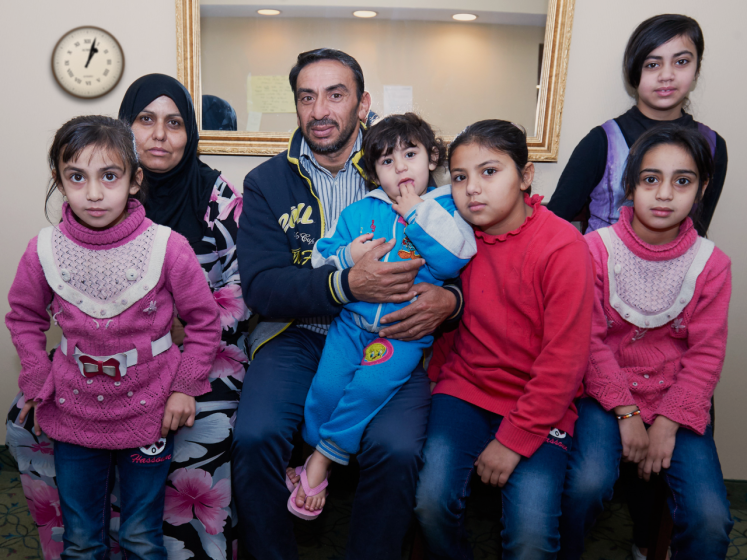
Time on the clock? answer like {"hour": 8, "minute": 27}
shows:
{"hour": 1, "minute": 3}
